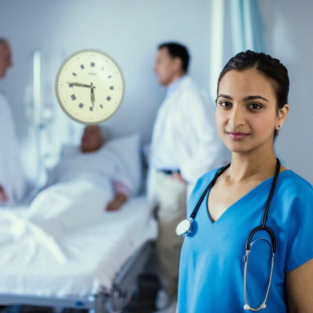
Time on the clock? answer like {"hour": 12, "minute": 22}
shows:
{"hour": 5, "minute": 46}
